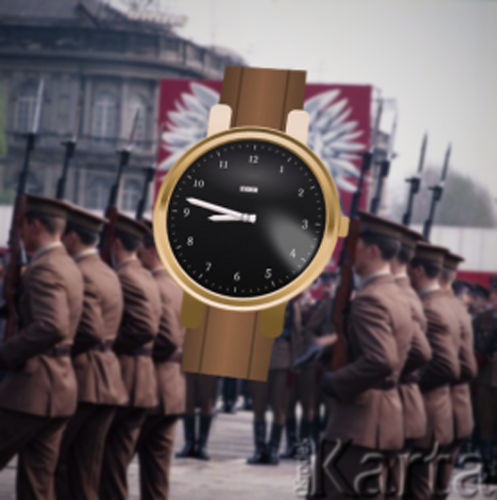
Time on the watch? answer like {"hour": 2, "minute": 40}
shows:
{"hour": 8, "minute": 47}
